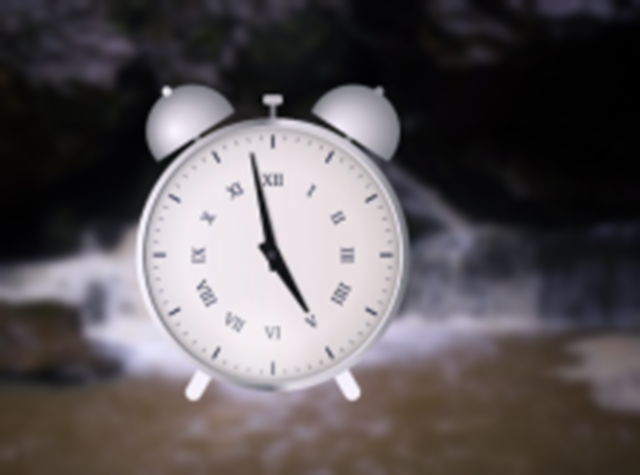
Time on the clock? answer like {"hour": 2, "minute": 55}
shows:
{"hour": 4, "minute": 58}
